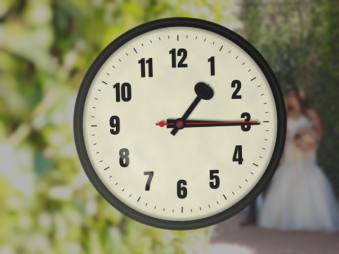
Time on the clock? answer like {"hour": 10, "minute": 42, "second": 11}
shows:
{"hour": 1, "minute": 15, "second": 15}
